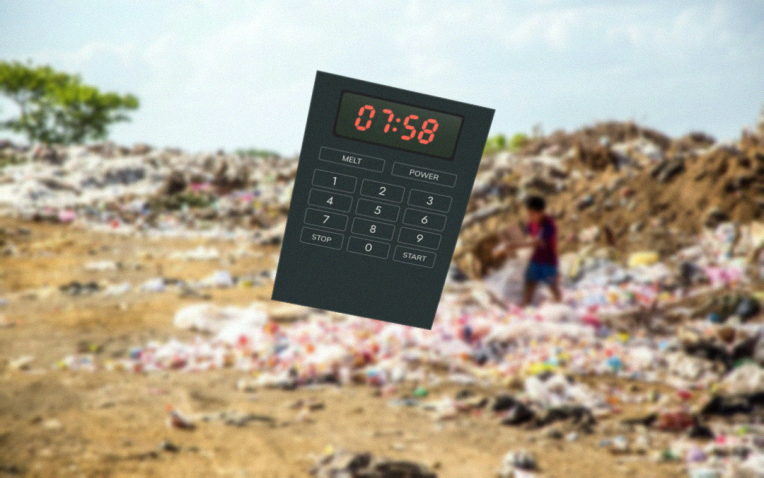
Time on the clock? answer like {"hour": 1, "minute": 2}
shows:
{"hour": 7, "minute": 58}
